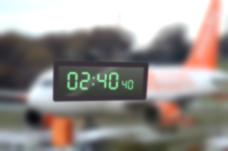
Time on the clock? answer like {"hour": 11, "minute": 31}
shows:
{"hour": 2, "minute": 40}
